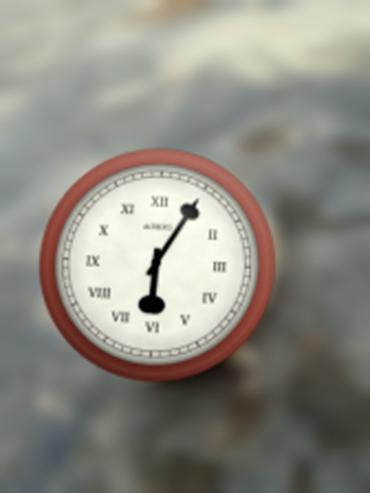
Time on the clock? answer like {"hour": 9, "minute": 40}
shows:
{"hour": 6, "minute": 5}
